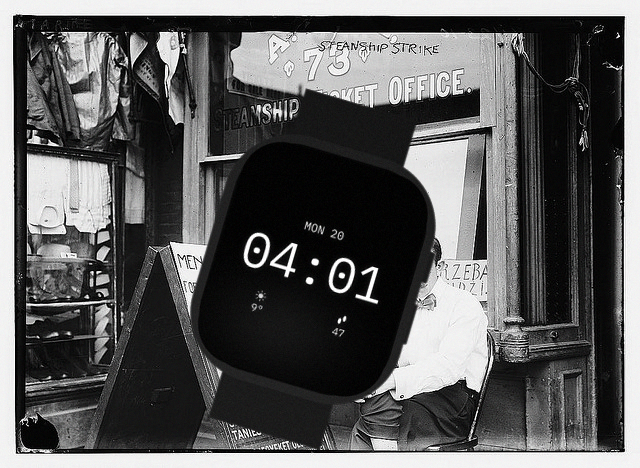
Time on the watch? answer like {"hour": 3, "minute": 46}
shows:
{"hour": 4, "minute": 1}
